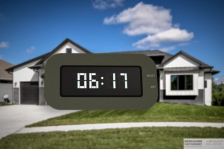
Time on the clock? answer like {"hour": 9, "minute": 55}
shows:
{"hour": 6, "minute": 17}
